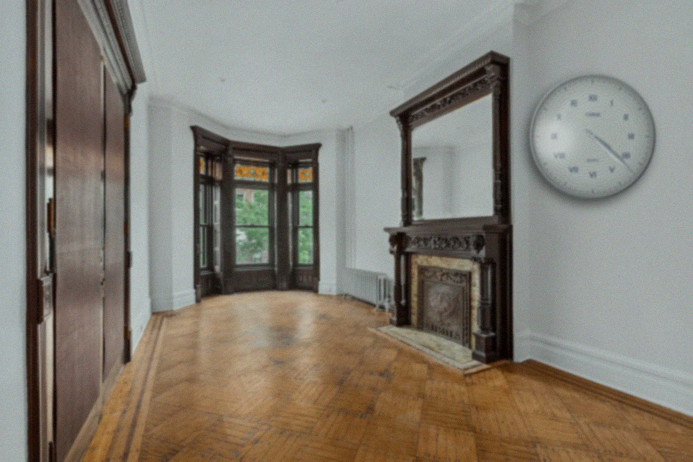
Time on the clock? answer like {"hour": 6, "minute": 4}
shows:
{"hour": 4, "minute": 22}
